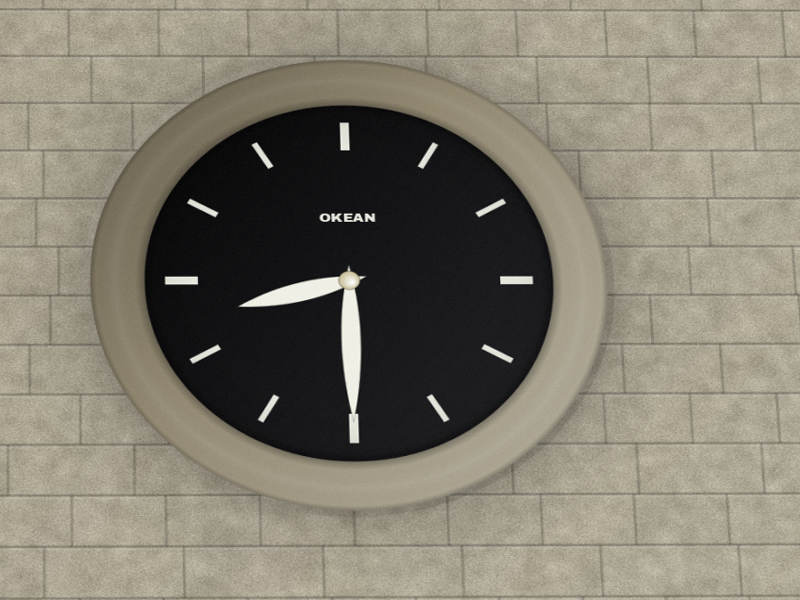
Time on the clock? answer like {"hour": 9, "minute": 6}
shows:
{"hour": 8, "minute": 30}
